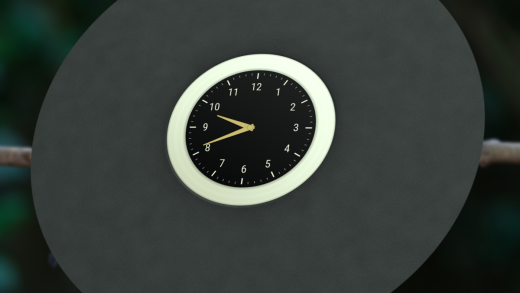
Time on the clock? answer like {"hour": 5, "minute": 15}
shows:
{"hour": 9, "minute": 41}
